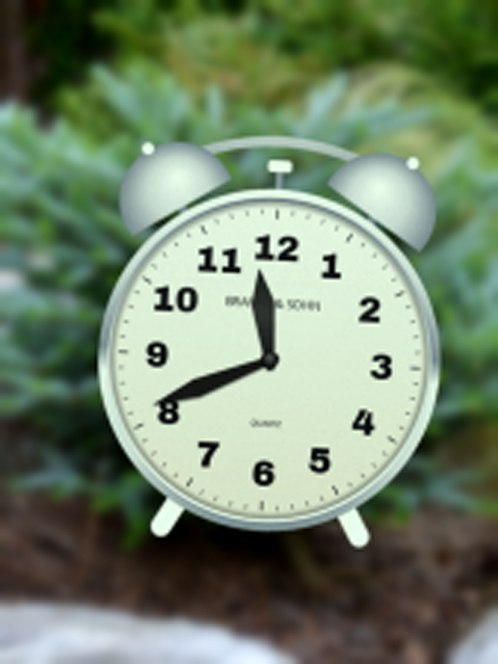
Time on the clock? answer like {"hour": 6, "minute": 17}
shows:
{"hour": 11, "minute": 41}
